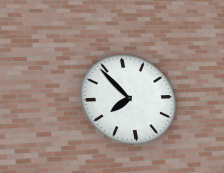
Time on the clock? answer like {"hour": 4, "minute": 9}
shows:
{"hour": 7, "minute": 54}
